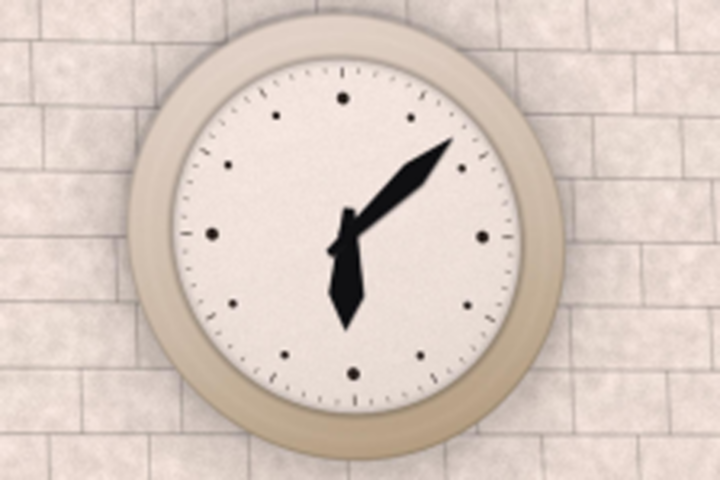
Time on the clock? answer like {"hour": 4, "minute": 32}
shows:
{"hour": 6, "minute": 8}
